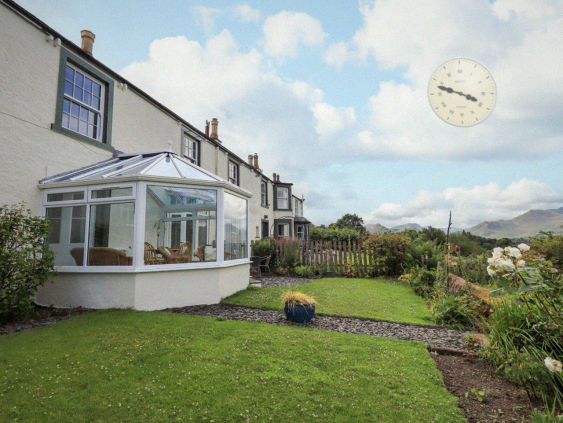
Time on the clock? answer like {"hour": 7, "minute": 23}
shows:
{"hour": 3, "minute": 48}
